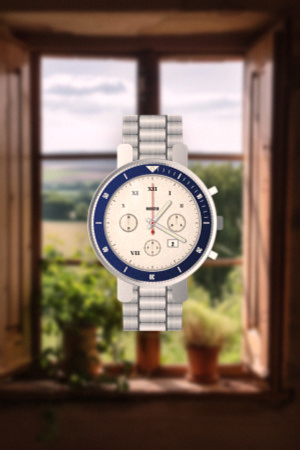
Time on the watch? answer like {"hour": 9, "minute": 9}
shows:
{"hour": 1, "minute": 20}
